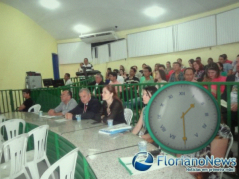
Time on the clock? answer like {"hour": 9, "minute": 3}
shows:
{"hour": 1, "minute": 30}
